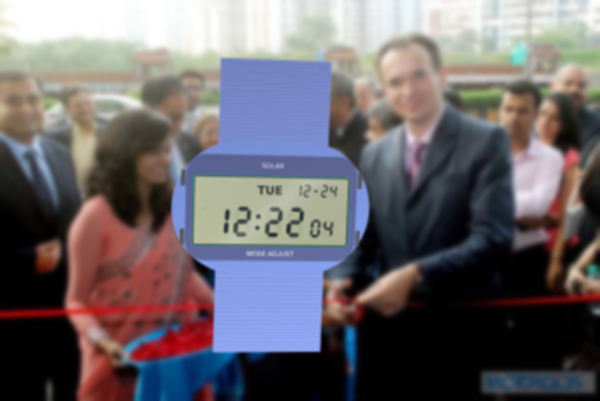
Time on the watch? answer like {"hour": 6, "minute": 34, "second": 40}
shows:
{"hour": 12, "minute": 22, "second": 4}
